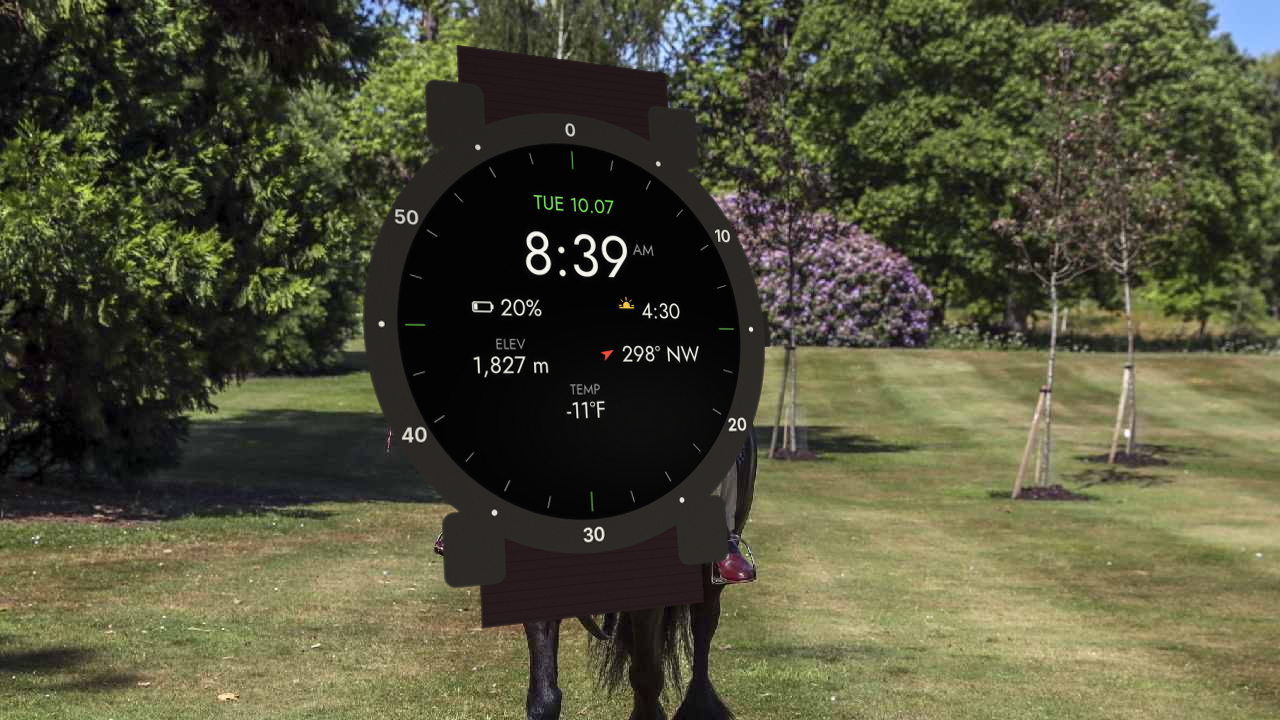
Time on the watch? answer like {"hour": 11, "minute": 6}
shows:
{"hour": 8, "minute": 39}
